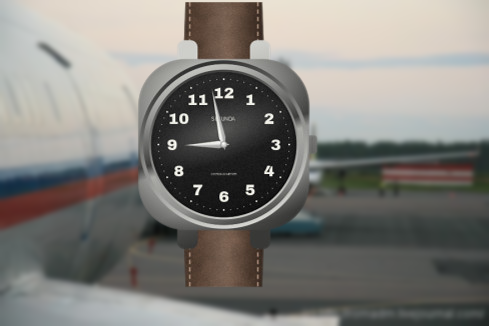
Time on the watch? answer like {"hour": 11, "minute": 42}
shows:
{"hour": 8, "minute": 58}
